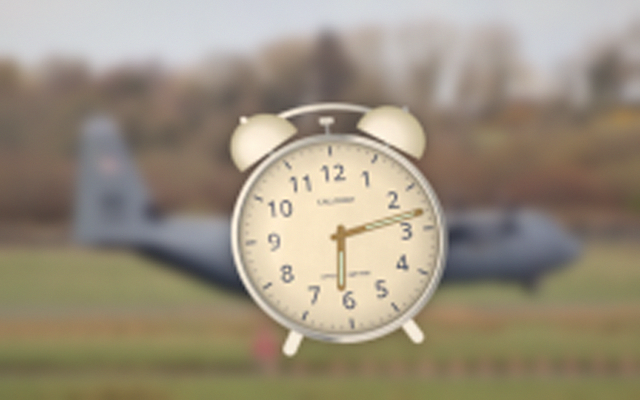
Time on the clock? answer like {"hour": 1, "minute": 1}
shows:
{"hour": 6, "minute": 13}
